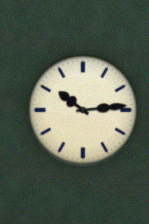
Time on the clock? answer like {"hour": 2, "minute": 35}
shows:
{"hour": 10, "minute": 14}
